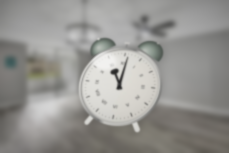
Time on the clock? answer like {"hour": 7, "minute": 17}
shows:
{"hour": 11, "minute": 1}
